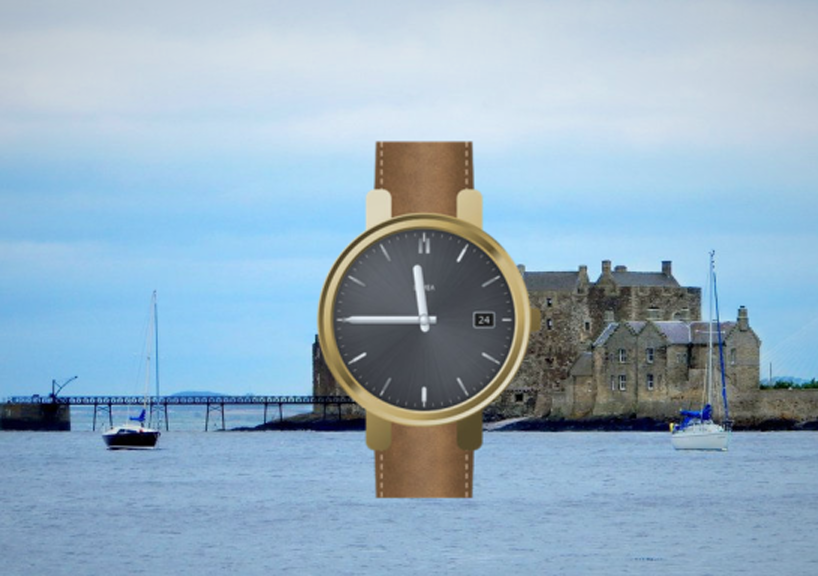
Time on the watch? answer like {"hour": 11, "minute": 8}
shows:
{"hour": 11, "minute": 45}
